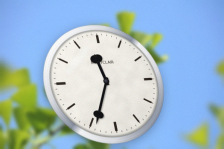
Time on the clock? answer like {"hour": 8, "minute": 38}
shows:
{"hour": 11, "minute": 34}
